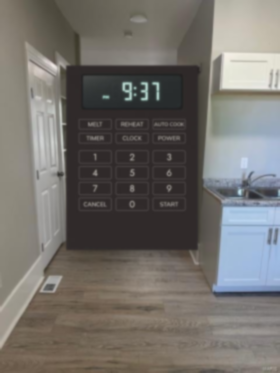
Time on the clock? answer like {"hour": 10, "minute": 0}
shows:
{"hour": 9, "minute": 37}
